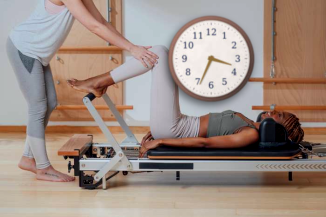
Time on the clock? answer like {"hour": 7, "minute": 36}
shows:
{"hour": 3, "minute": 34}
